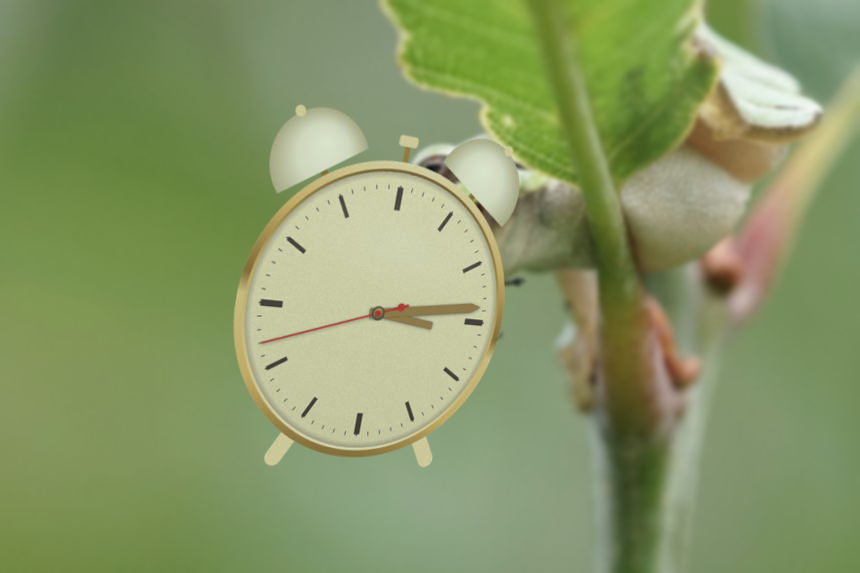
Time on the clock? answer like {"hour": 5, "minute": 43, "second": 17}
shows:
{"hour": 3, "minute": 13, "second": 42}
